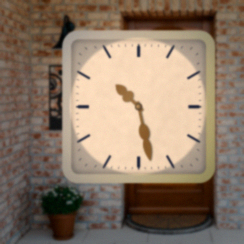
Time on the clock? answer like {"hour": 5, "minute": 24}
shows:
{"hour": 10, "minute": 28}
